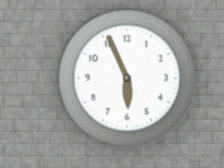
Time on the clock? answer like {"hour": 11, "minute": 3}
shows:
{"hour": 5, "minute": 56}
